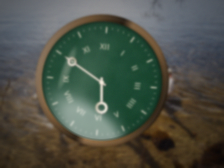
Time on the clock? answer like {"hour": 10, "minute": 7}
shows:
{"hour": 5, "minute": 50}
